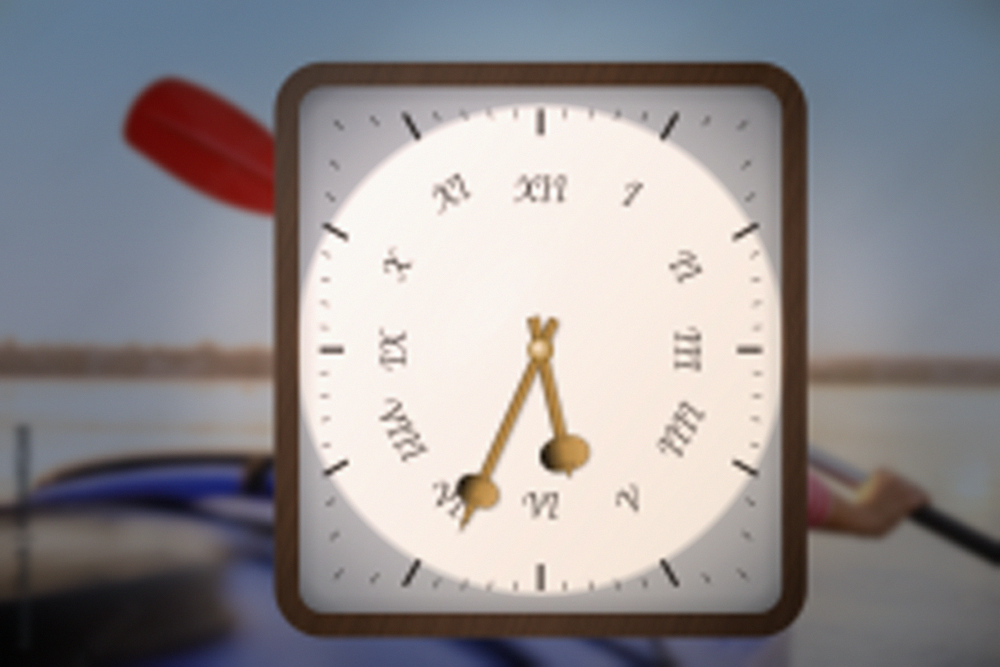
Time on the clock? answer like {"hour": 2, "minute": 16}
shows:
{"hour": 5, "minute": 34}
